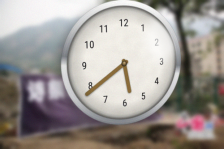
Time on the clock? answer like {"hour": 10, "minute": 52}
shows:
{"hour": 5, "minute": 39}
